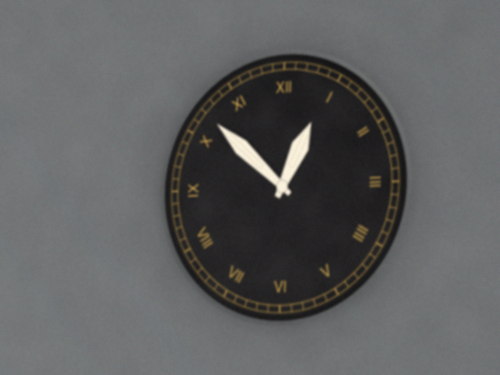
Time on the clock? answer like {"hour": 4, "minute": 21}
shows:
{"hour": 12, "minute": 52}
